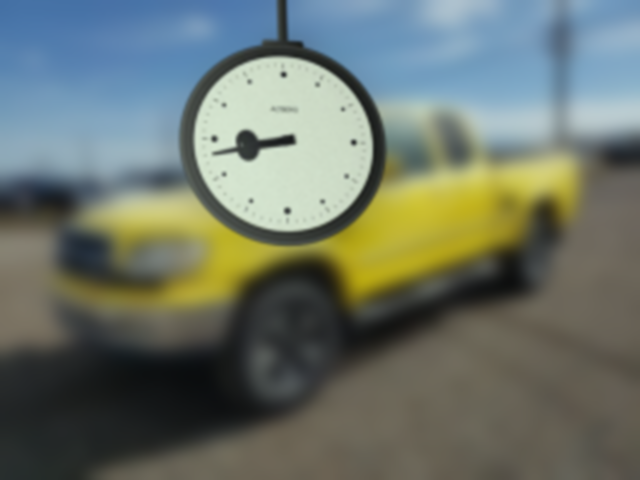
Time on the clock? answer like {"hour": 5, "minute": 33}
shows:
{"hour": 8, "minute": 43}
